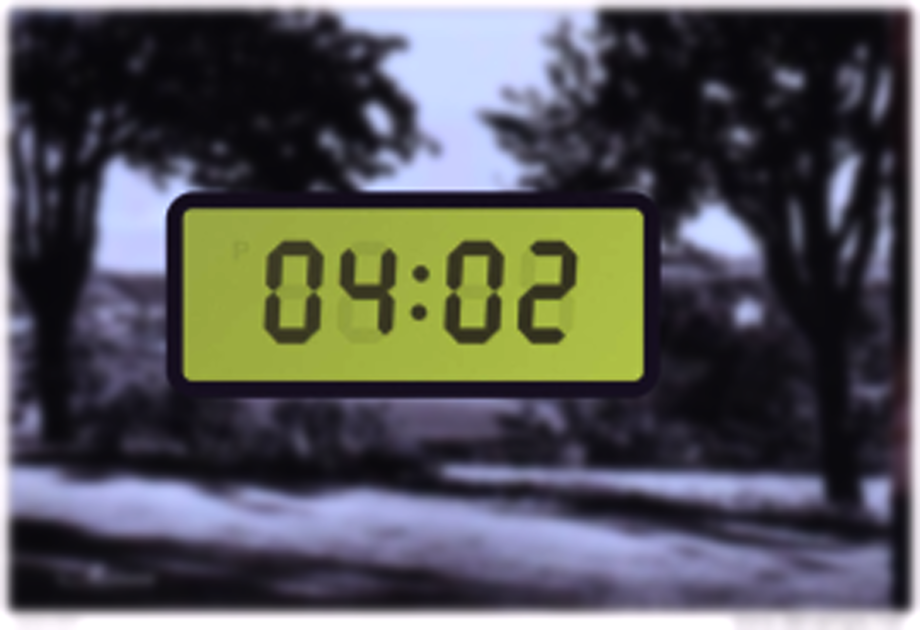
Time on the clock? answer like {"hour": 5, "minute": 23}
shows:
{"hour": 4, "minute": 2}
